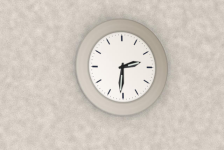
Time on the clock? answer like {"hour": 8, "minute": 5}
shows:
{"hour": 2, "minute": 31}
